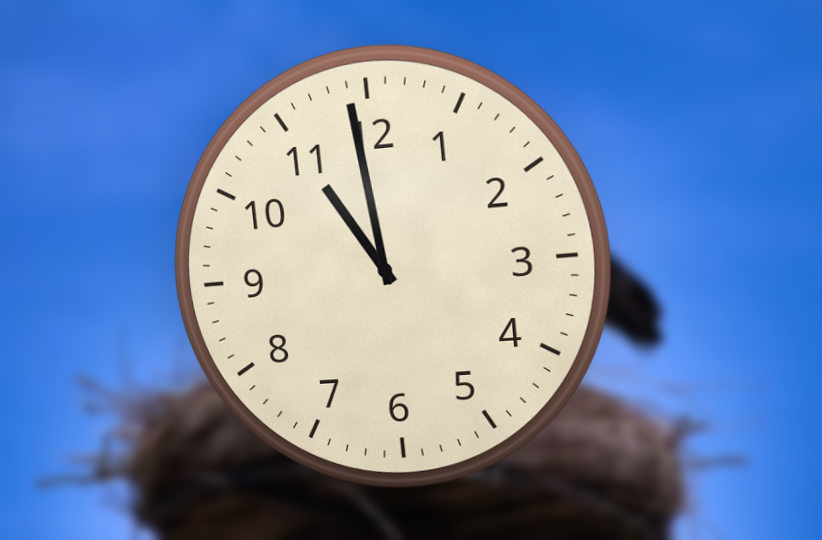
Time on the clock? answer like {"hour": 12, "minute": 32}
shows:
{"hour": 10, "minute": 59}
